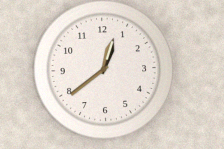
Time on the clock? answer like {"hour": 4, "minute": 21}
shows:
{"hour": 12, "minute": 39}
